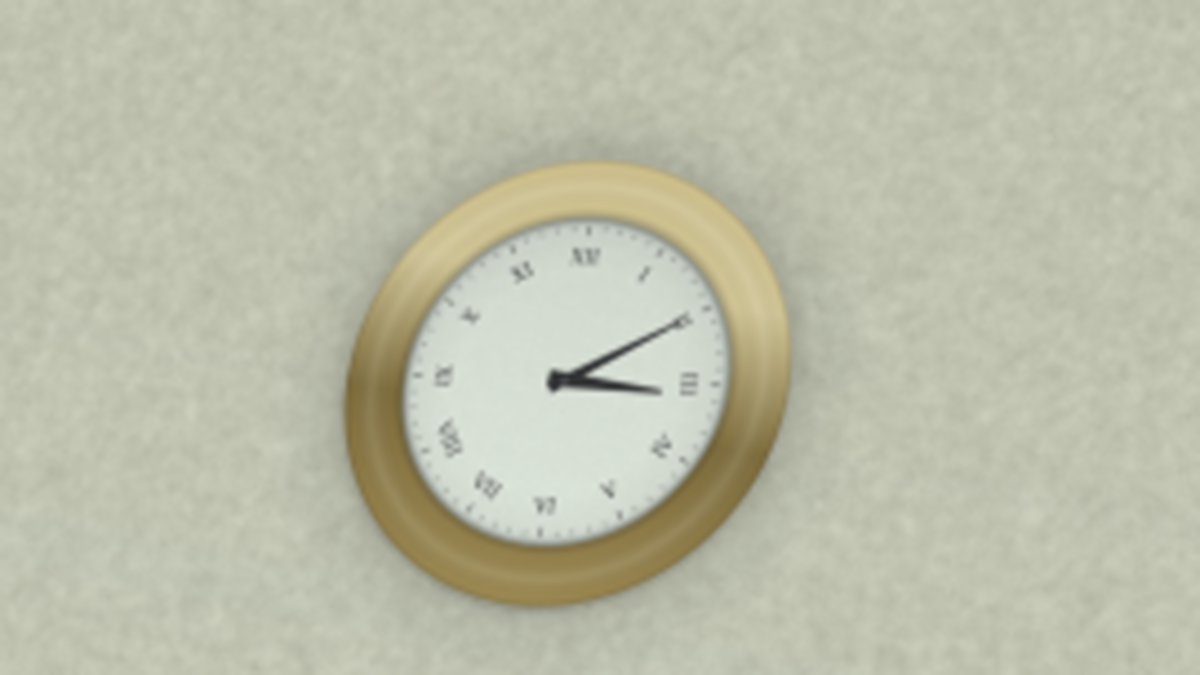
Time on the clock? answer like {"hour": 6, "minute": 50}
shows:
{"hour": 3, "minute": 10}
